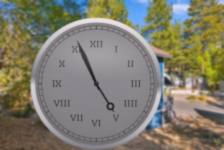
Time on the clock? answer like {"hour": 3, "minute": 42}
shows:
{"hour": 4, "minute": 56}
